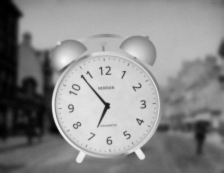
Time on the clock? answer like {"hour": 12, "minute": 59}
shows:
{"hour": 6, "minute": 54}
